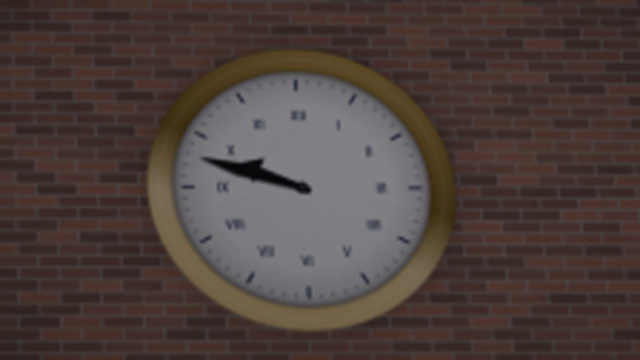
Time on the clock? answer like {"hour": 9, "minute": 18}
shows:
{"hour": 9, "minute": 48}
